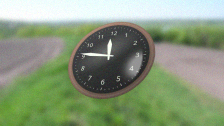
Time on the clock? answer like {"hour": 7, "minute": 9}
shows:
{"hour": 11, "minute": 46}
